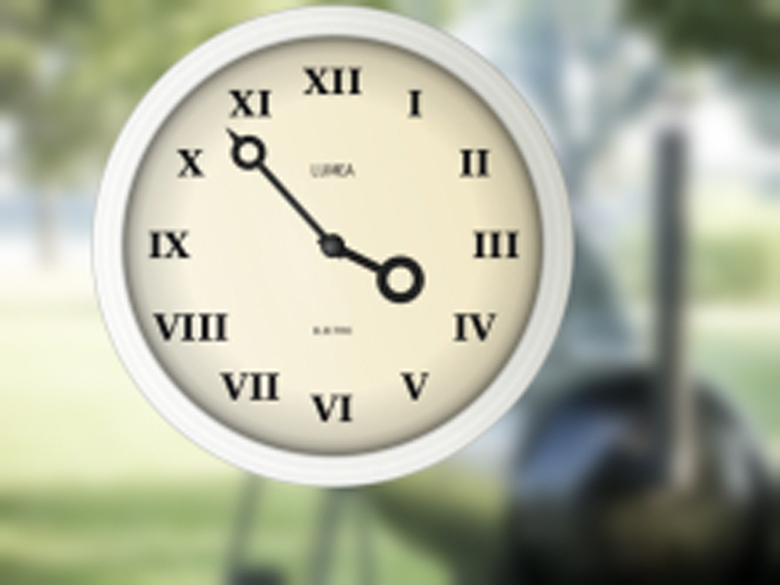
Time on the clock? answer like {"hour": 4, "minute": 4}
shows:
{"hour": 3, "minute": 53}
